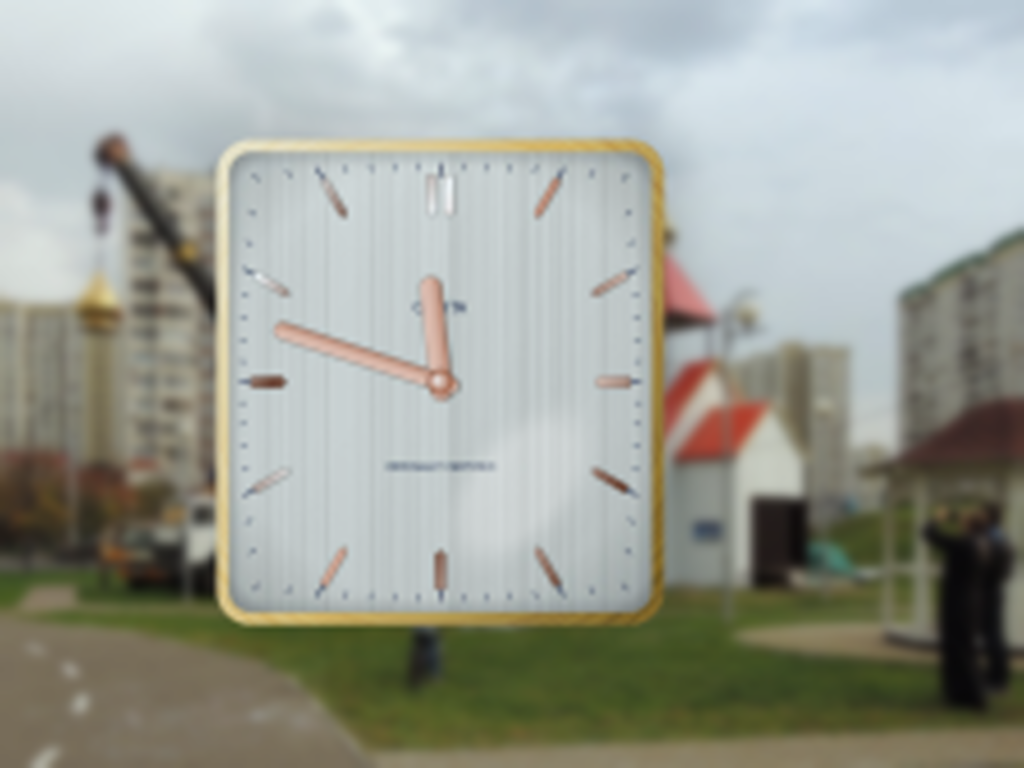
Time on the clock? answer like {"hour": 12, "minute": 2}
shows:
{"hour": 11, "minute": 48}
